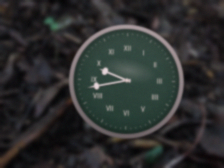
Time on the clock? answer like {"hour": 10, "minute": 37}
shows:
{"hour": 9, "minute": 43}
